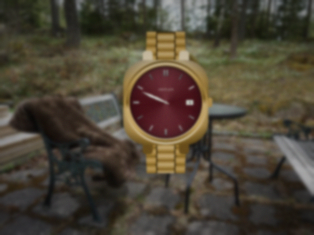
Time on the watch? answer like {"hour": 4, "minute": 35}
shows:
{"hour": 9, "minute": 49}
